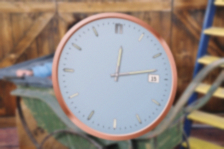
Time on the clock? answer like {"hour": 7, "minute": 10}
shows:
{"hour": 12, "minute": 13}
